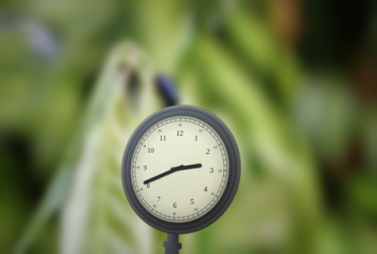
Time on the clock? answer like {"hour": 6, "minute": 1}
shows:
{"hour": 2, "minute": 41}
